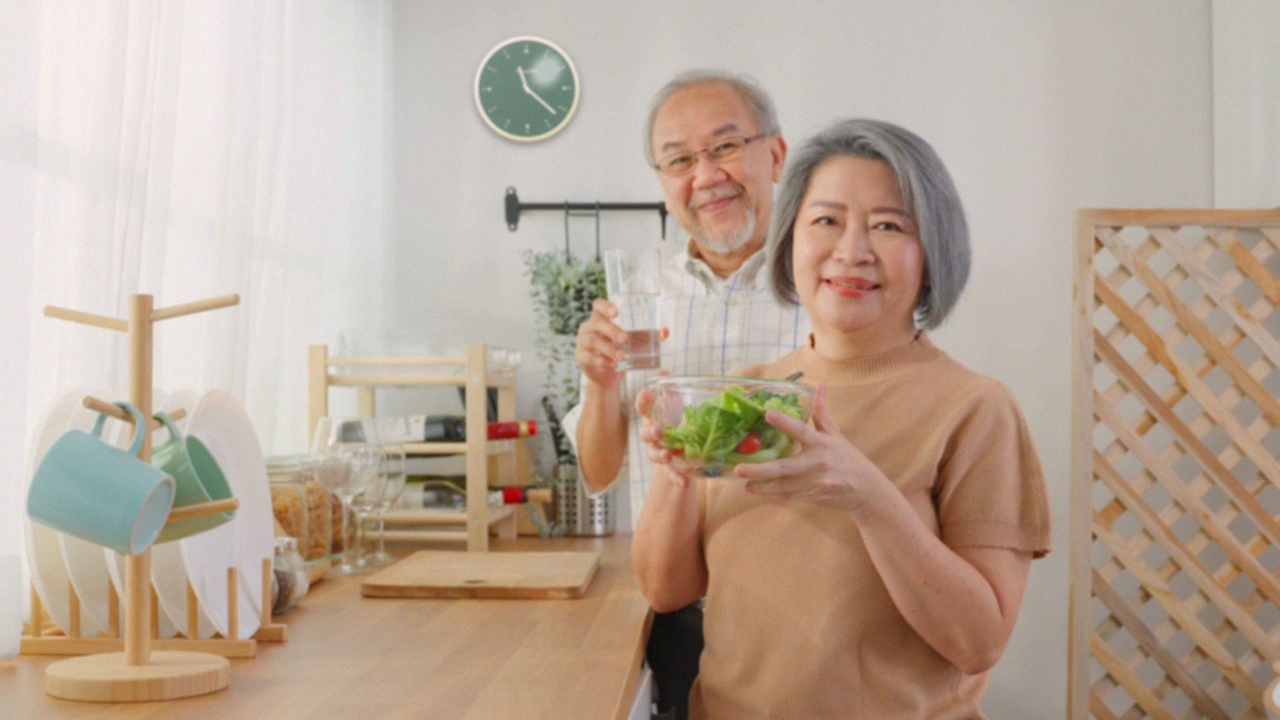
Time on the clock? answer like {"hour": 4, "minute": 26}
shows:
{"hour": 11, "minute": 22}
